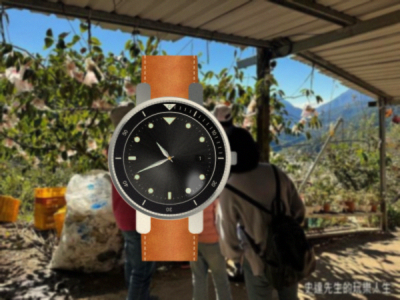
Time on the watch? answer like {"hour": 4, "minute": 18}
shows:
{"hour": 10, "minute": 41}
